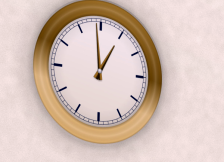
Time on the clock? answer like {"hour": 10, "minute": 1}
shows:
{"hour": 12, "minute": 59}
